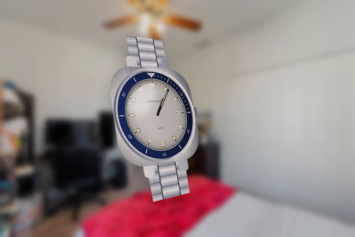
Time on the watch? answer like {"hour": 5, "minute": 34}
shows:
{"hour": 1, "minute": 6}
